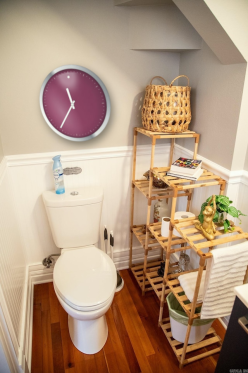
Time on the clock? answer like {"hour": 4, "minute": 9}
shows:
{"hour": 11, "minute": 36}
